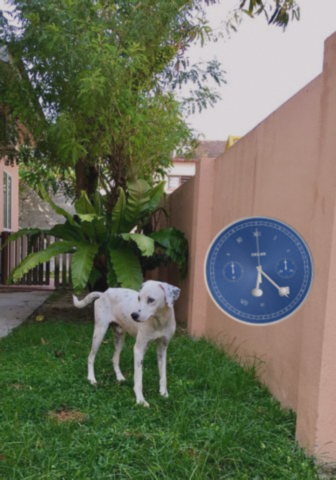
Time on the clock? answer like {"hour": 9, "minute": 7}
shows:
{"hour": 6, "minute": 23}
